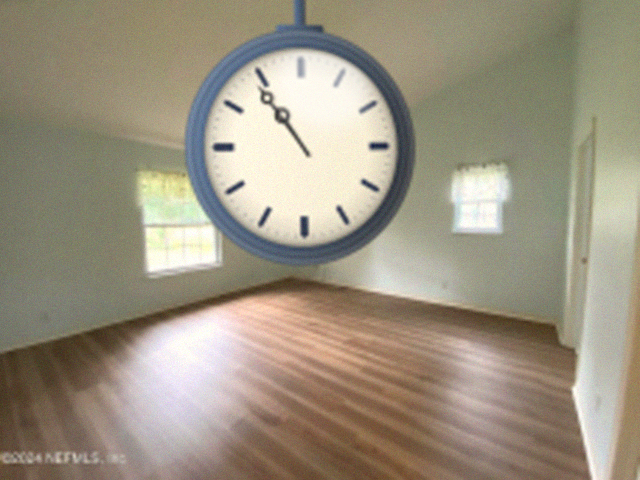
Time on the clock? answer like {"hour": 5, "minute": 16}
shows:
{"hour": 10, "minute": 54}
